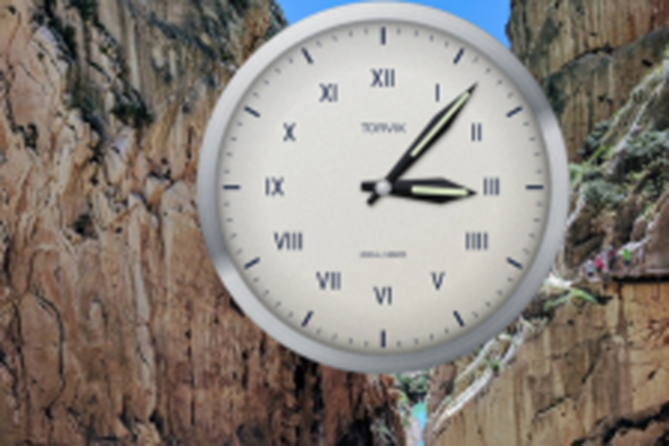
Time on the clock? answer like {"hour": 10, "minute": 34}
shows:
{"hour": 3, "minute": 7}
